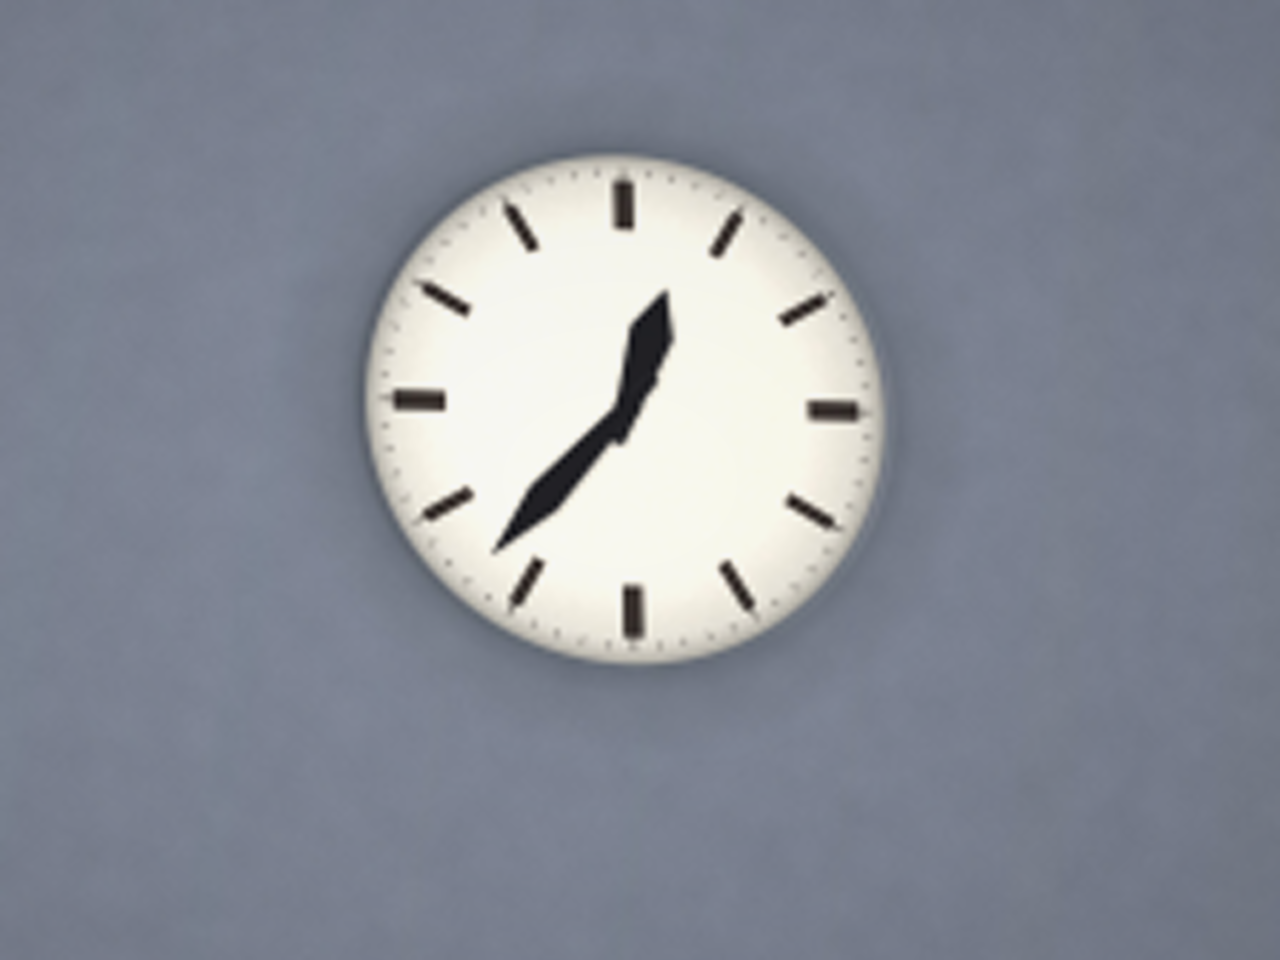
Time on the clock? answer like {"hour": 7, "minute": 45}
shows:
{"hour": 12, "minute": 37}
